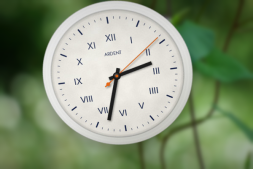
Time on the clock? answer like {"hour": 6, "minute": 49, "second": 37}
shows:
{"hour": 2, "minute": 33, "second": 9}
